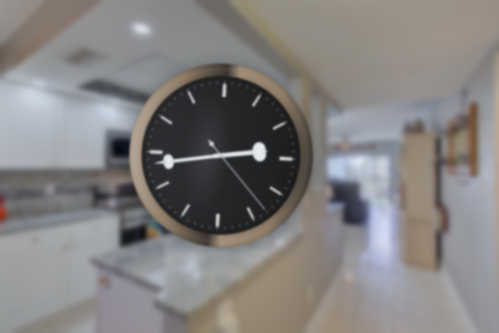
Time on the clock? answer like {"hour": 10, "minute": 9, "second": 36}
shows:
{"hour": 2, "minute": 43, "second": 23}
